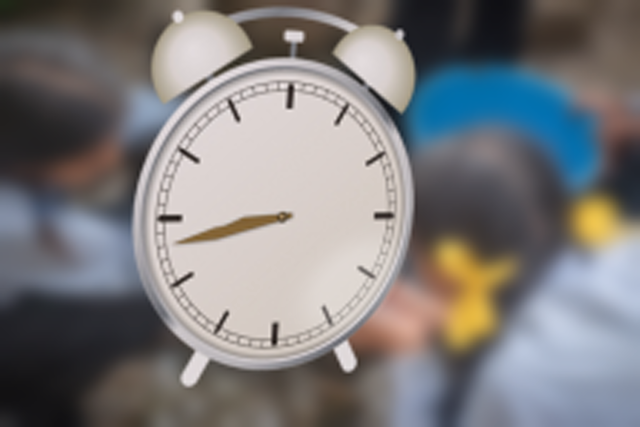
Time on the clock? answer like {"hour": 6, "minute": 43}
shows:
{"hour": 8, "minute": 43}
